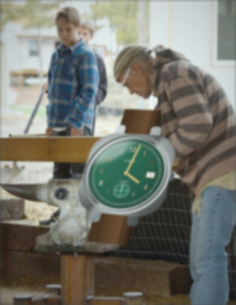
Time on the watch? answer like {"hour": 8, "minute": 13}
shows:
{"hour": 4, "minute": 2}
